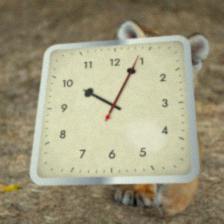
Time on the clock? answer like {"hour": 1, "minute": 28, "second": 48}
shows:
{"hour": 10, "minute": 4, "second": 4}
